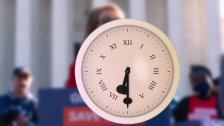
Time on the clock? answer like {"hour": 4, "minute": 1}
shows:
{"hour": 6, "minute": 30}
